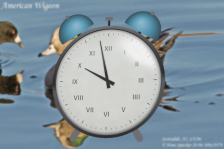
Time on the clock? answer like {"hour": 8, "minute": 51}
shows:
{"hour": 9, "minute": 58}
